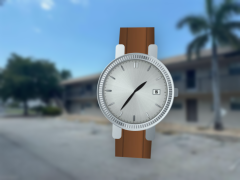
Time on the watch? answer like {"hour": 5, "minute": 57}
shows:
{"hour": 1, "minute": 36}
